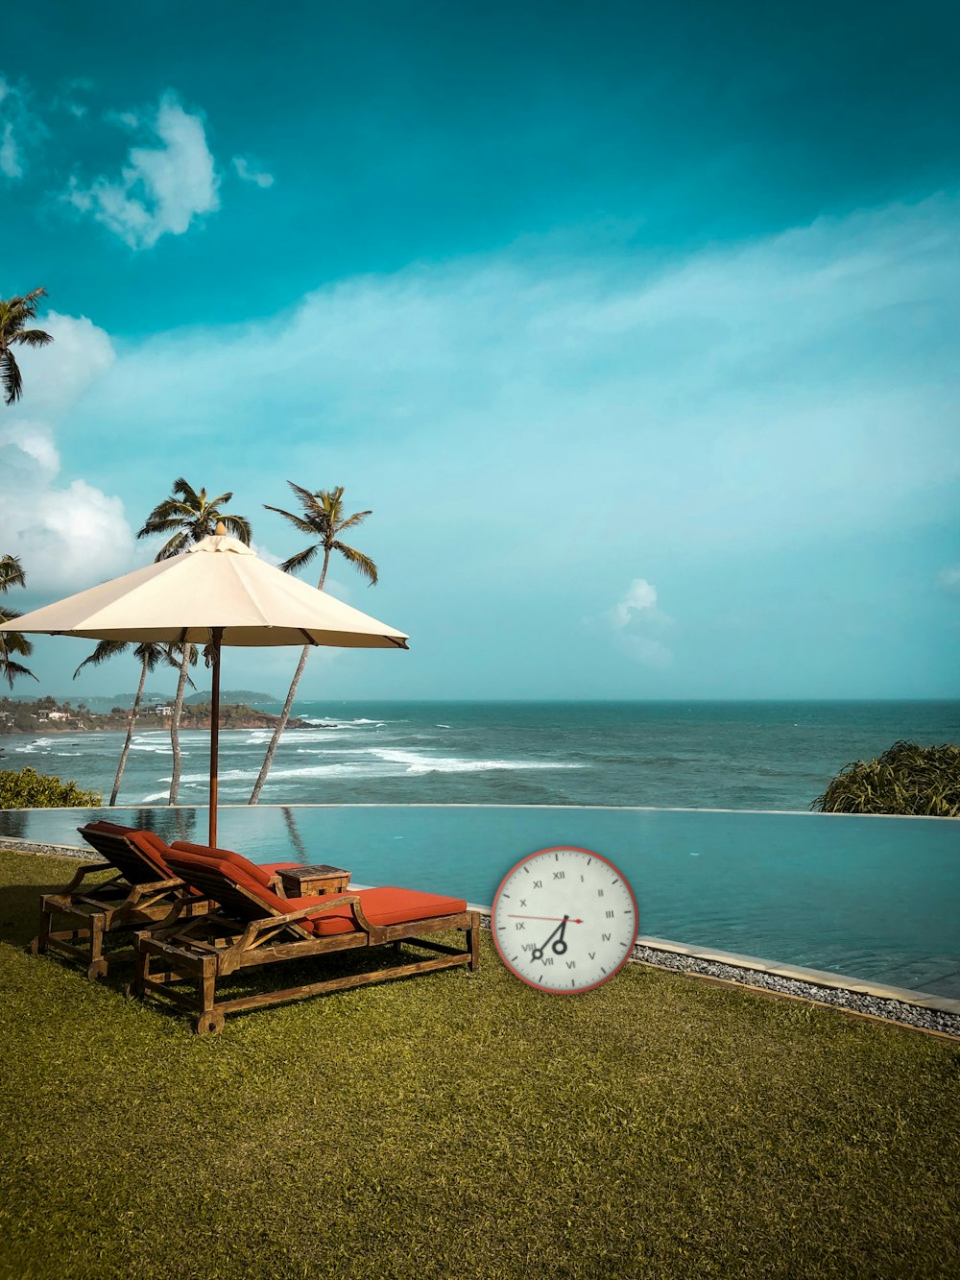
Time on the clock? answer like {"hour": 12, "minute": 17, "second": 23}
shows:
{"hour": 6, "minute": 37, "second": 47}
